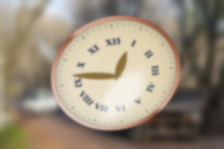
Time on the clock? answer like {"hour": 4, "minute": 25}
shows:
{"hour": 12, "minute": 47}
